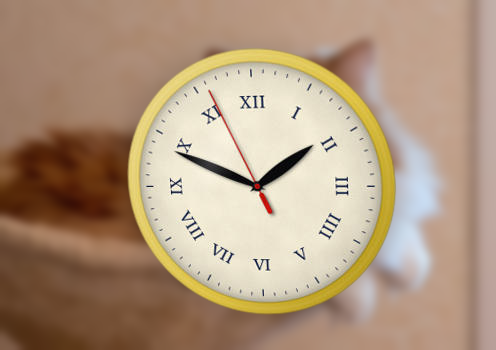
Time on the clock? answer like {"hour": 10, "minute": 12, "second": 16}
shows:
{"hour": 1, "minute": 48, "second": 56}
